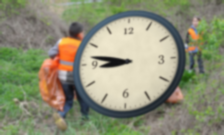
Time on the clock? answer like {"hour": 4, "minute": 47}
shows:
{"hour": 8, "minute": 47}
